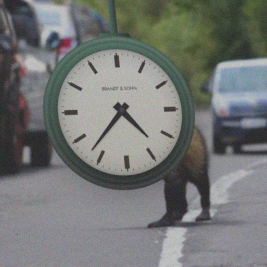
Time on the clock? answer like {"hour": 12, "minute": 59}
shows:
{"hour": 4, "minute": 37}
